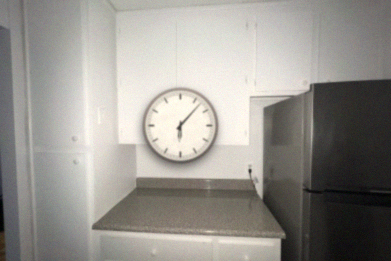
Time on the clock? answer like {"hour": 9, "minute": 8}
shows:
{"hour": 6, "minute": 7}
